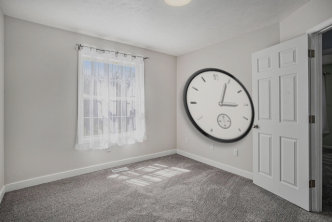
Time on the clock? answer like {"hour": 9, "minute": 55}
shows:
{"hour": 3, "minute": 4}
